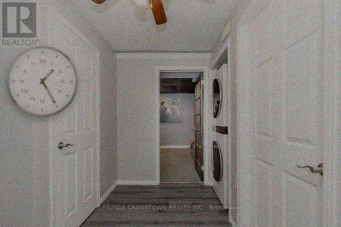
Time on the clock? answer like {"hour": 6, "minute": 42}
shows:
{"hour": 1, "minute": 25}
